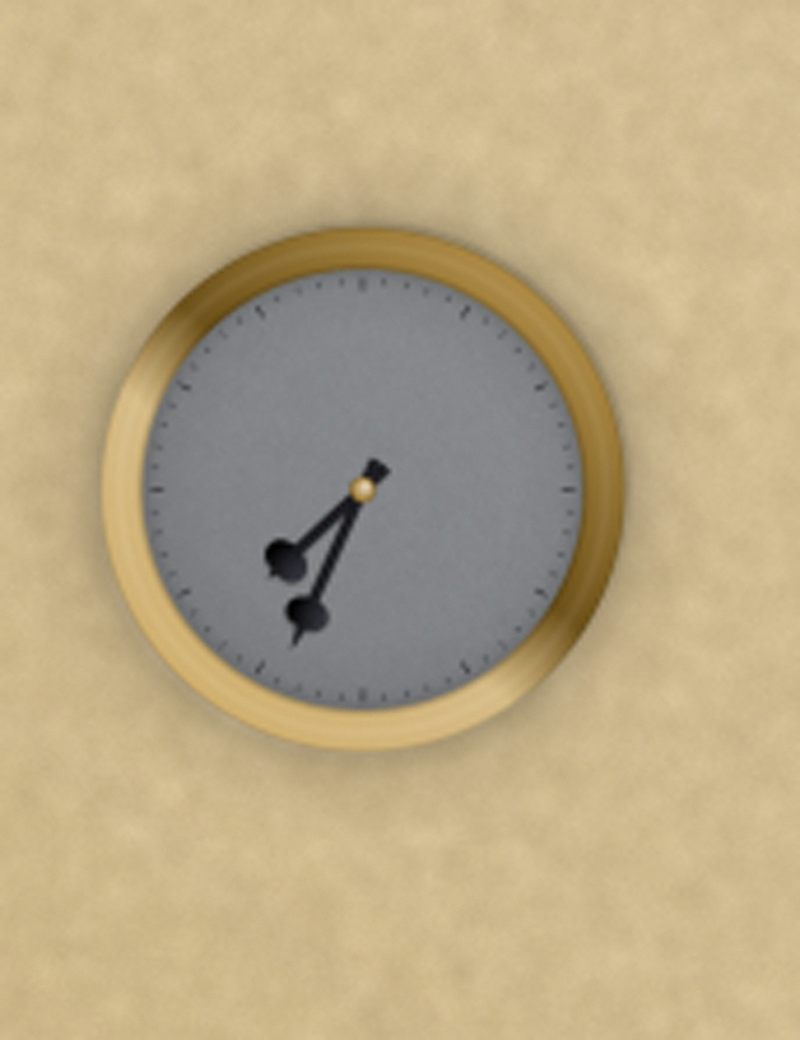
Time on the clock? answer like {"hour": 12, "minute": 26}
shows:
{"hour": 7, "minute": 34}
